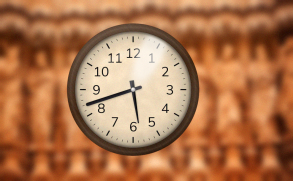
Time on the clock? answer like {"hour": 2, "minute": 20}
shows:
{"hour": 5, "minute": 42}
